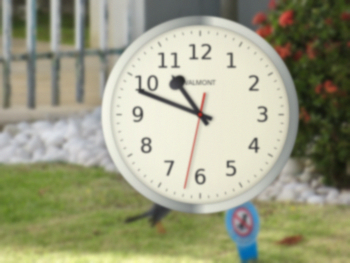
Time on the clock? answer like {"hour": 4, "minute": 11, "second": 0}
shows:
{"hour": 10, "minute": 48, "second": 32}
